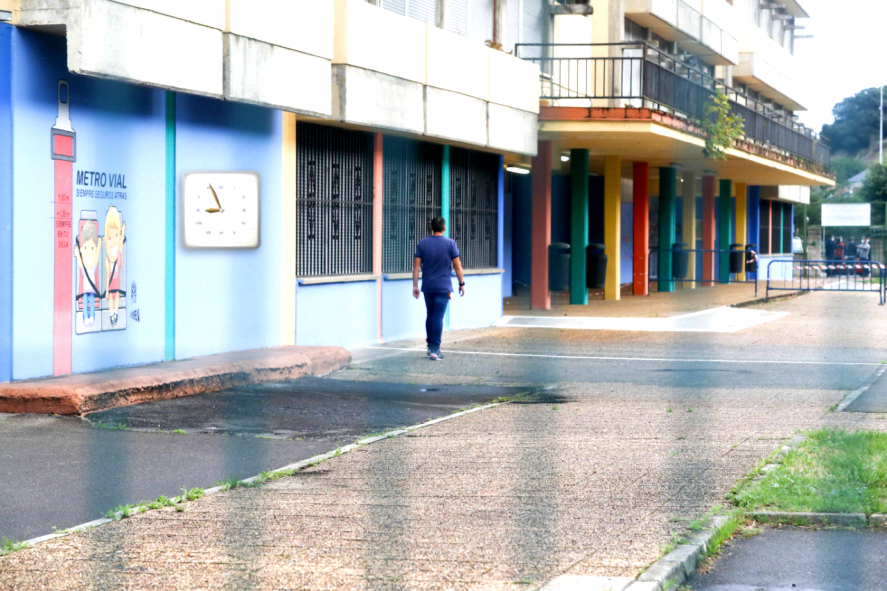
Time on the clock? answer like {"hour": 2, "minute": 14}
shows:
{"hour": 8, "minute": 56}
